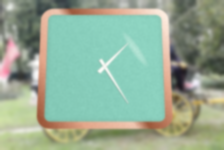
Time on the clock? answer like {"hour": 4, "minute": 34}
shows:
{"hour": 1, "minute": 25}
